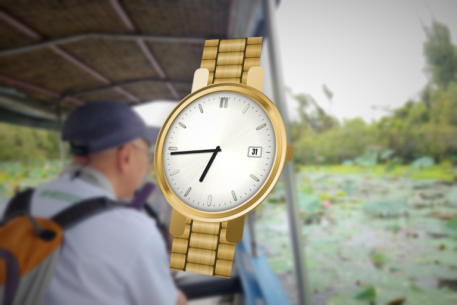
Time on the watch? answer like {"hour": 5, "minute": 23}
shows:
{"hour": 6, "minute": 44}
